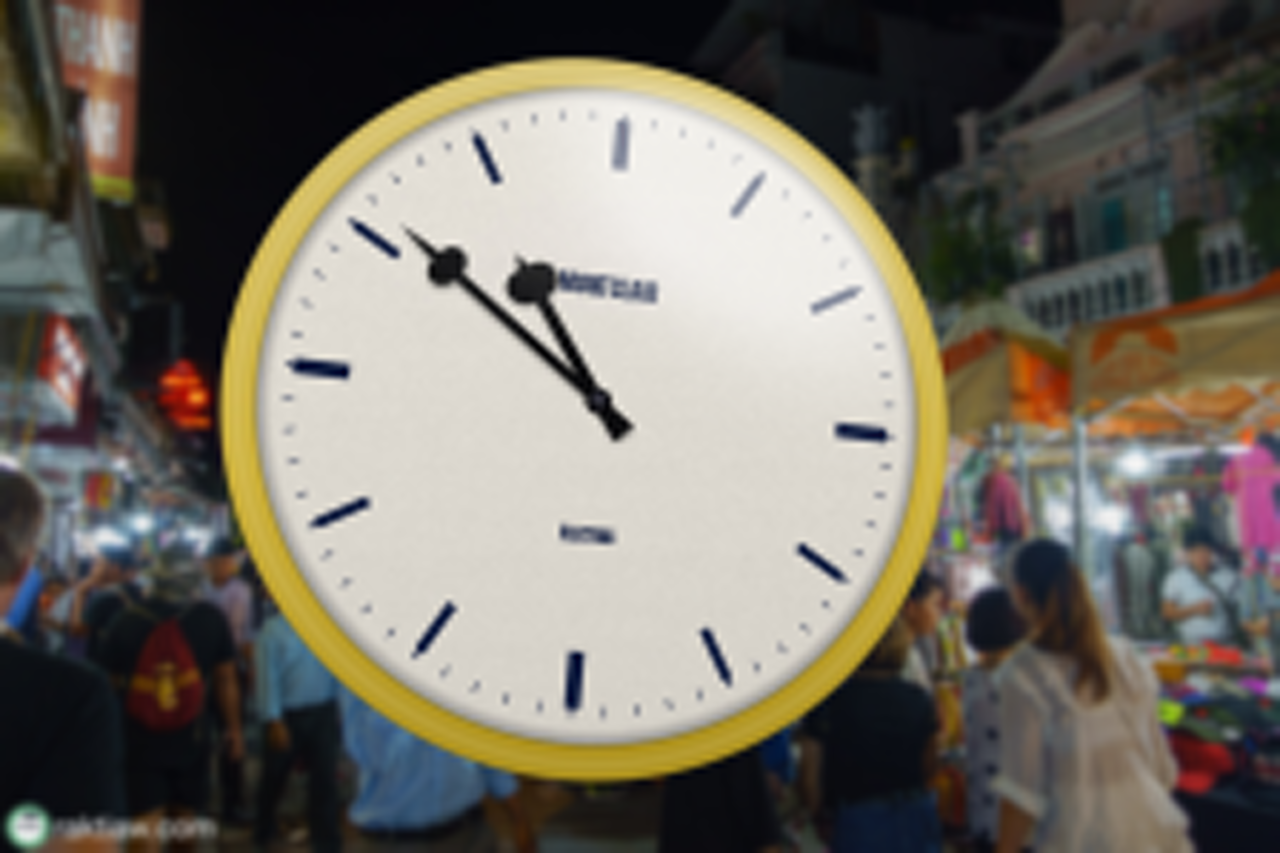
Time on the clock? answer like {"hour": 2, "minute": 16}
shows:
{"hour": 10, "minute": 51}
